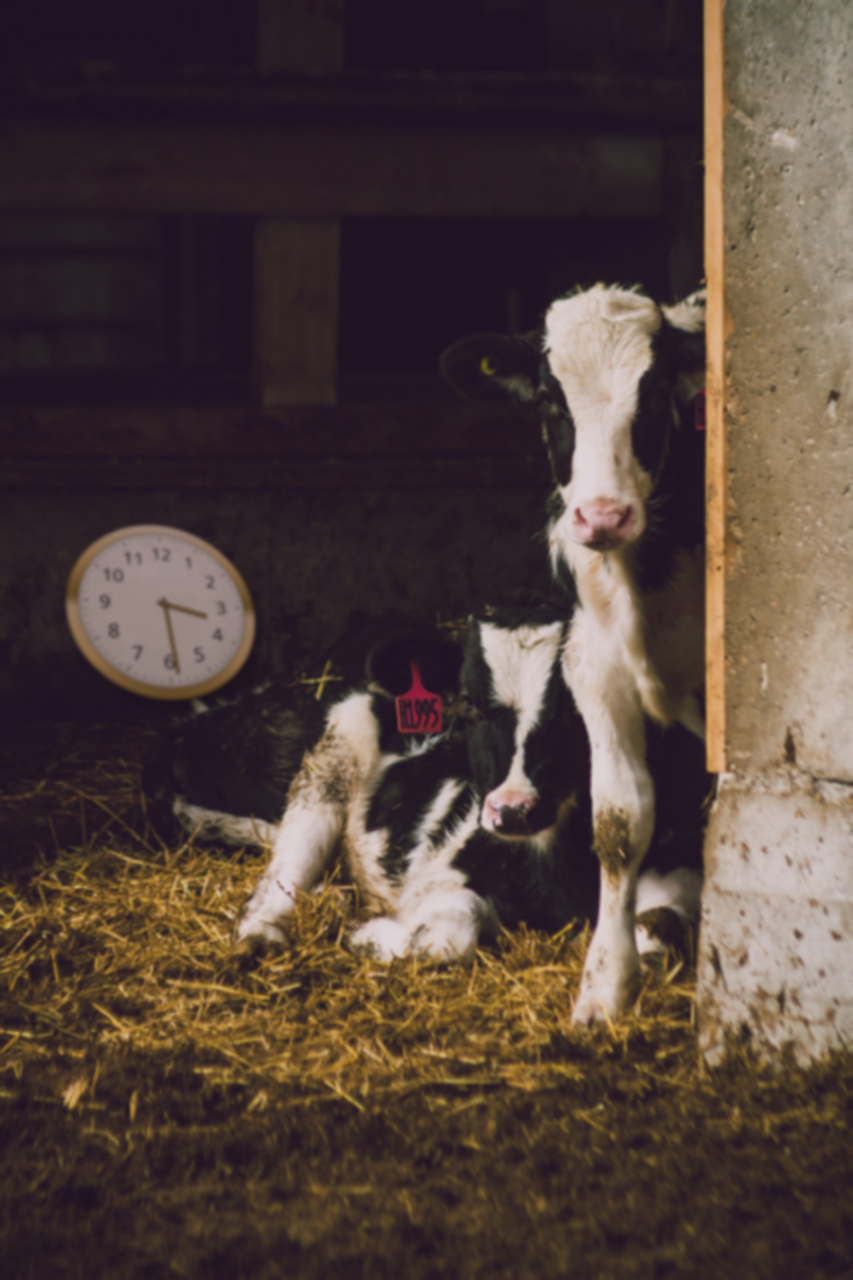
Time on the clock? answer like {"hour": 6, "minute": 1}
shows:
{"hour": 3, "minute": 29}
